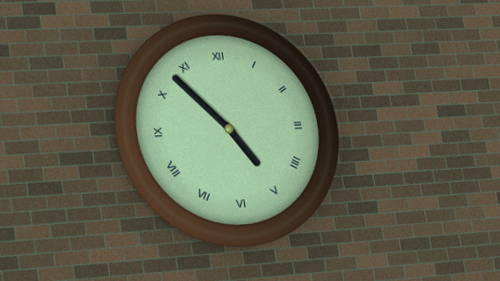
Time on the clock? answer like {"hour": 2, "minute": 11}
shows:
{"hour": 4, "minute": 53}
